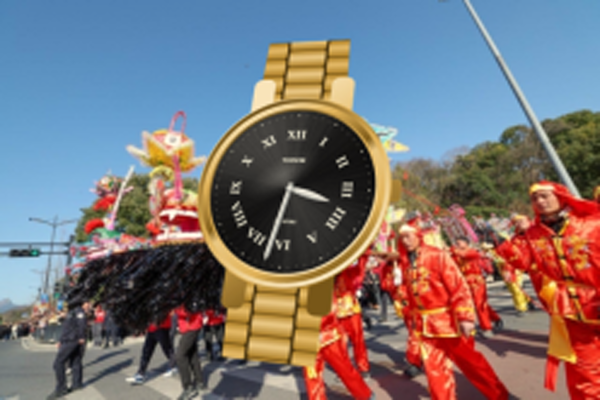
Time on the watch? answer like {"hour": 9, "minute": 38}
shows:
{"hour": 3, "minute": 32}
